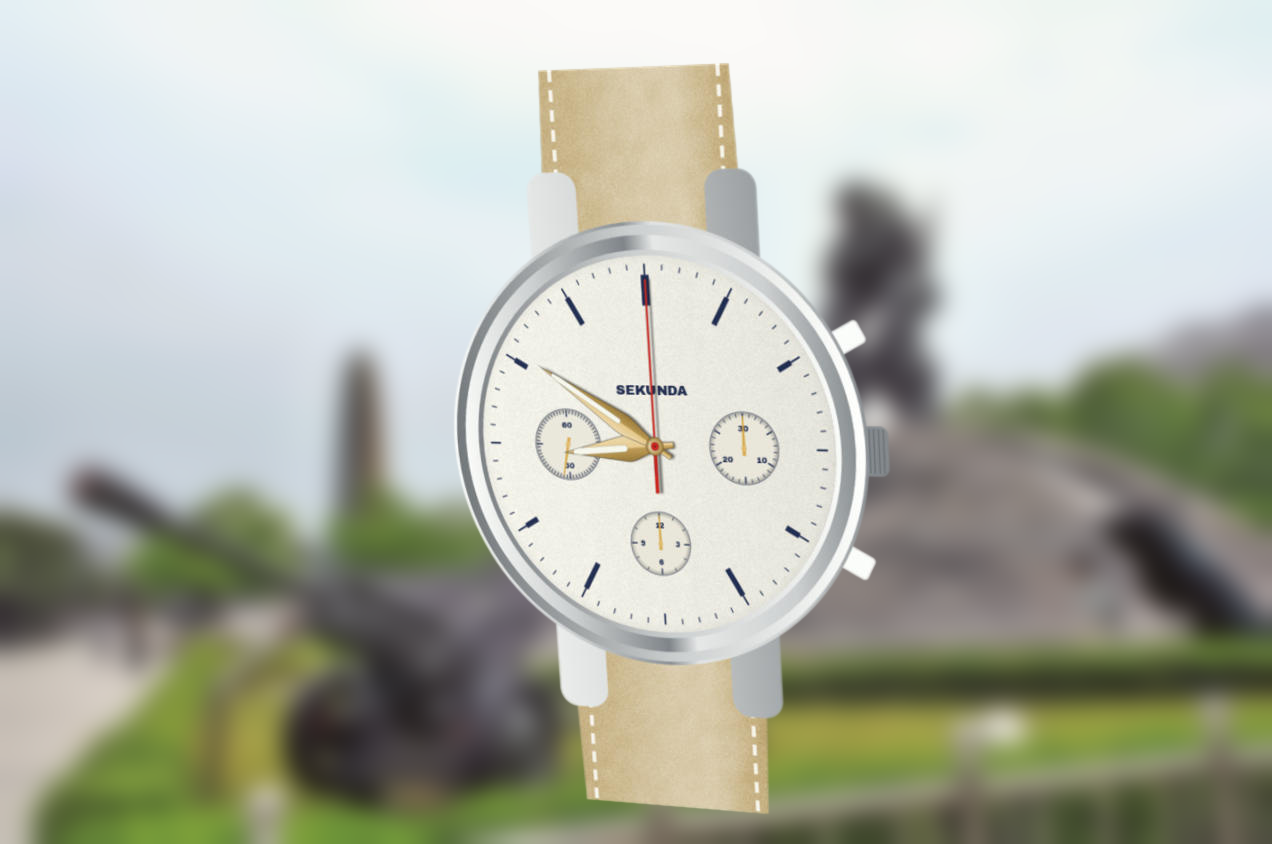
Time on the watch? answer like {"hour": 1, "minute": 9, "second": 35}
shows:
{"hour": 8, "minute": 50, "second": 32}
